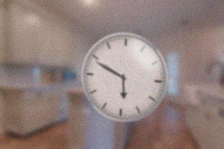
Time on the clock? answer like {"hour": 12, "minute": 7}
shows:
{"hour": 5, "minute": 49}
